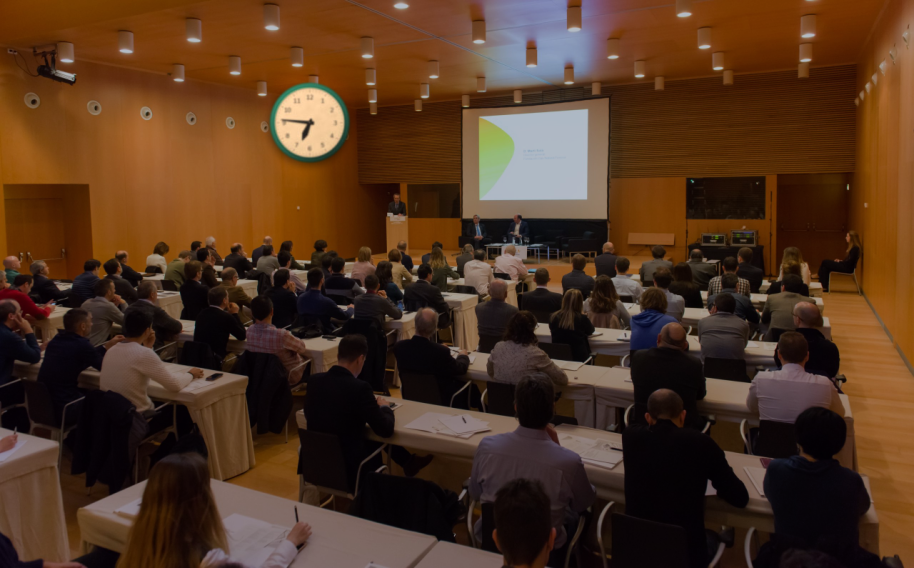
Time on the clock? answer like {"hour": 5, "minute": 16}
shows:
{"hour": 6, "minute": 46}
